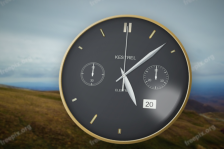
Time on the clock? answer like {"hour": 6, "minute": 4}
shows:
{"hour": 5, "minute": 8}
